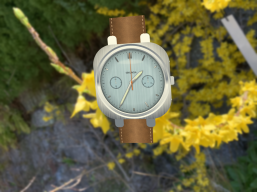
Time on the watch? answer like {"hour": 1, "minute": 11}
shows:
{"hour": 1, "minute": 35}
